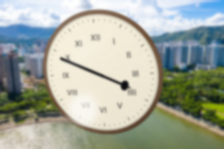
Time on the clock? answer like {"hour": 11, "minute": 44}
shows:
{"hour": 3, "minute": 49}
